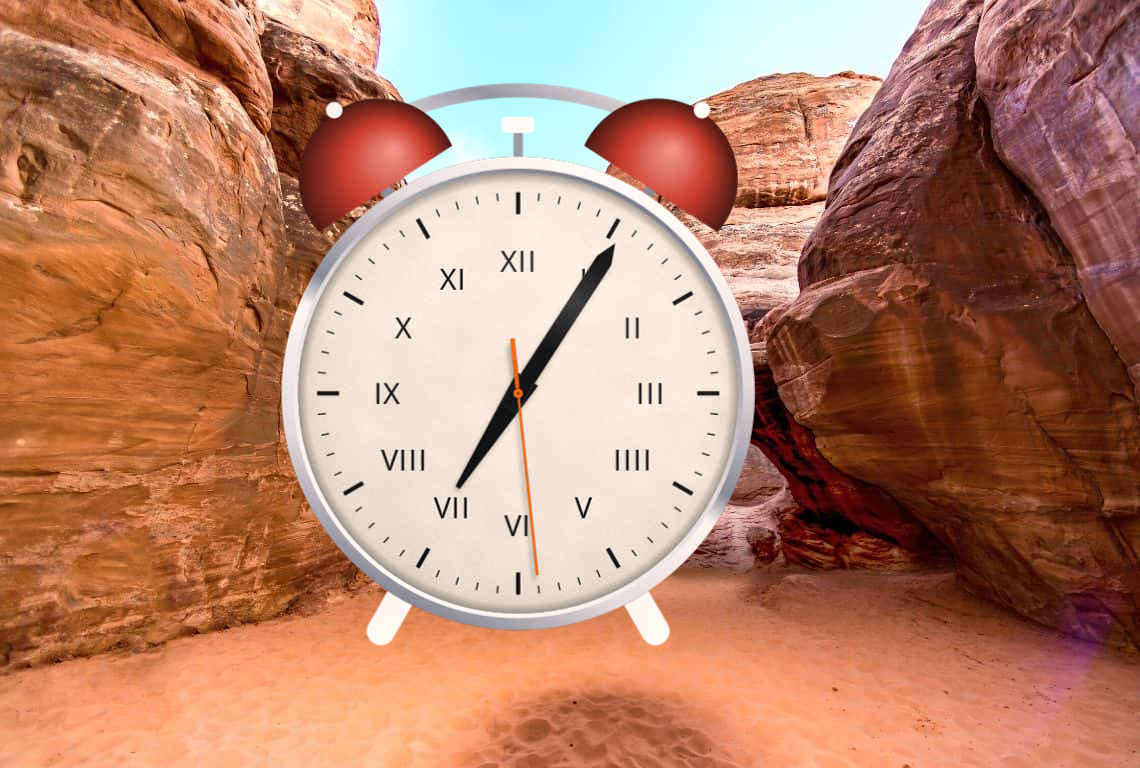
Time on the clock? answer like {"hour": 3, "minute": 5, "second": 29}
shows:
{"hour": 7, "minute": 5, "second": 29}
